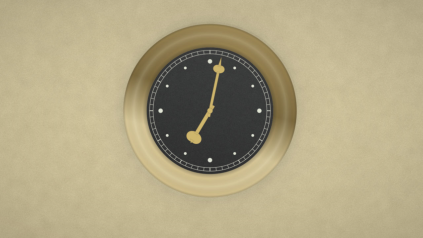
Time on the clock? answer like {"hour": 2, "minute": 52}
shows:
{"hour": 7, "minute": 2}
